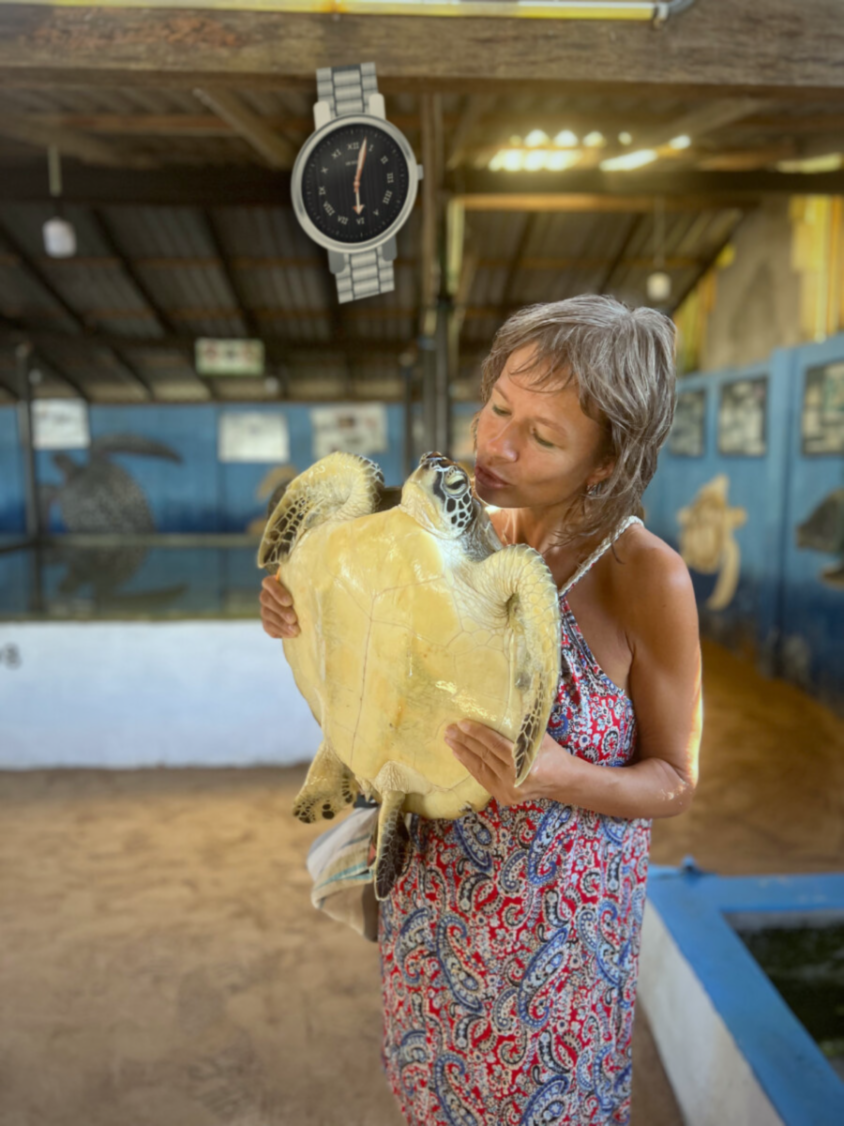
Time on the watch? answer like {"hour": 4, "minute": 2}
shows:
{"hour": 6, "minute": 3}
